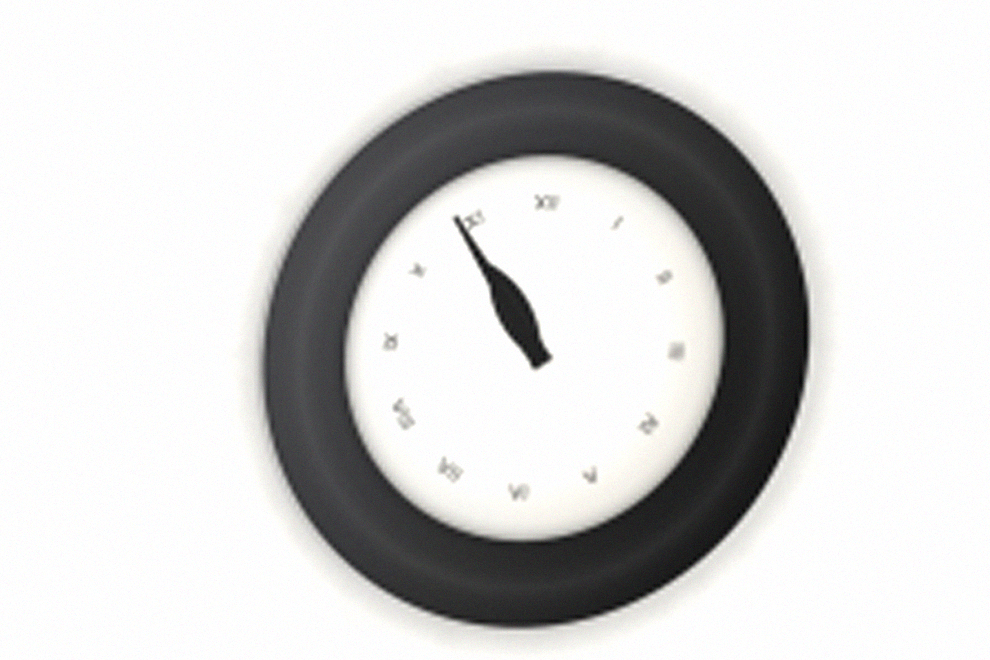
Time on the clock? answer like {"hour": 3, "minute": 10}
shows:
{"hour": 10, "minute": 54}
